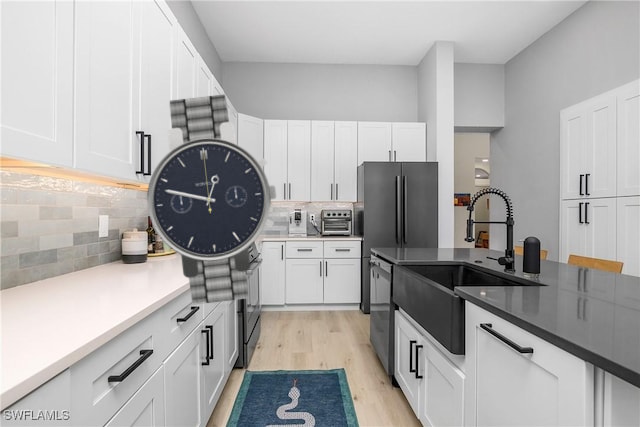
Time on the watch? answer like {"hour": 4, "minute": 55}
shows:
{"hour": 12, "minute": 48}
